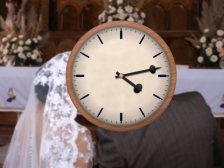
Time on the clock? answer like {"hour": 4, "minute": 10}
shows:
{"hour": 4, "minute": 13}
